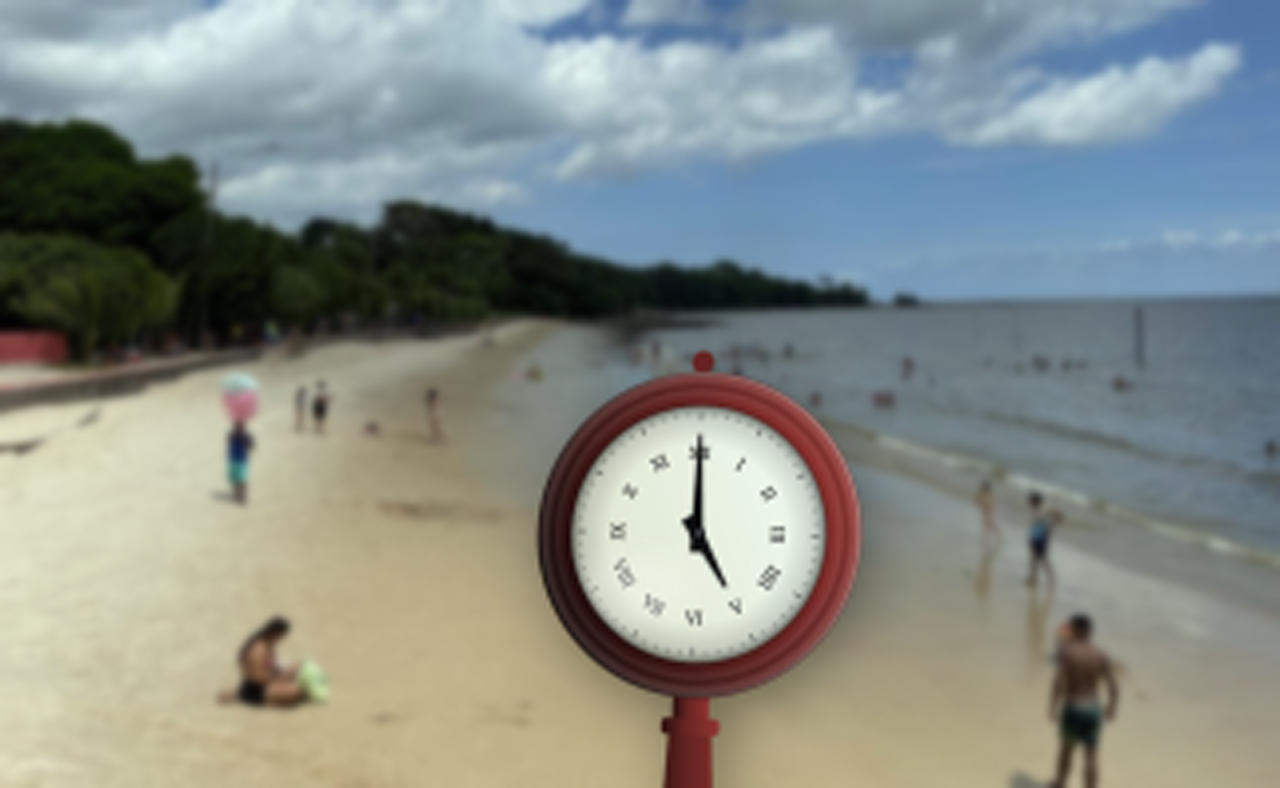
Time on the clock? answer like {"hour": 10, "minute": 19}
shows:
{"hour": 5, "minute": 0}
